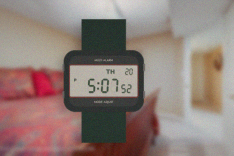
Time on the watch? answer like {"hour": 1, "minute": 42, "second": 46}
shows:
{"hour": 5, "minute": 7, "second": 52}
